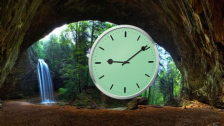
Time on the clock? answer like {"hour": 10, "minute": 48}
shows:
{"hour": 9, "minute": 9}
